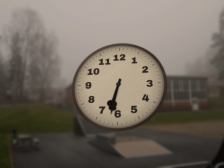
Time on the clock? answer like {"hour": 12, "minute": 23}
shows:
{"hour": 6, "minute": 32}
